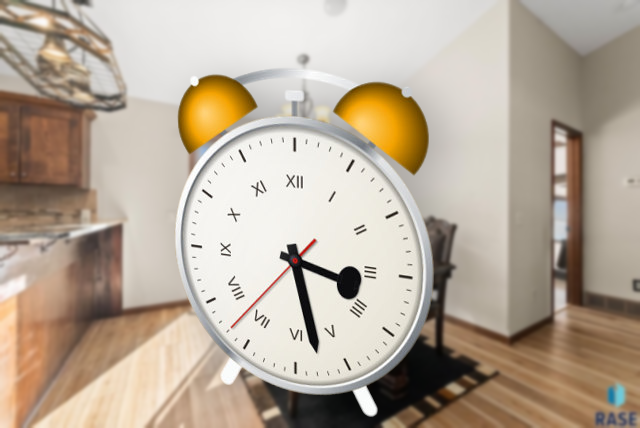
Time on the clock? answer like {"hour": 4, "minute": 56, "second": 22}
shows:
{"hour": 3, "minute": 27, "second": 37}
